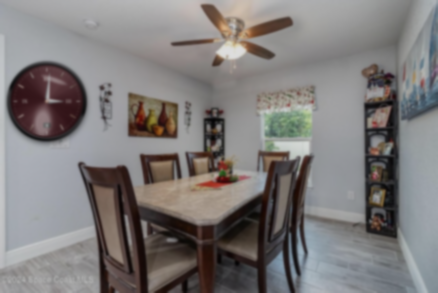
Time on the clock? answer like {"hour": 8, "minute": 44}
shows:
{"hour": 3, "minute": 1}
